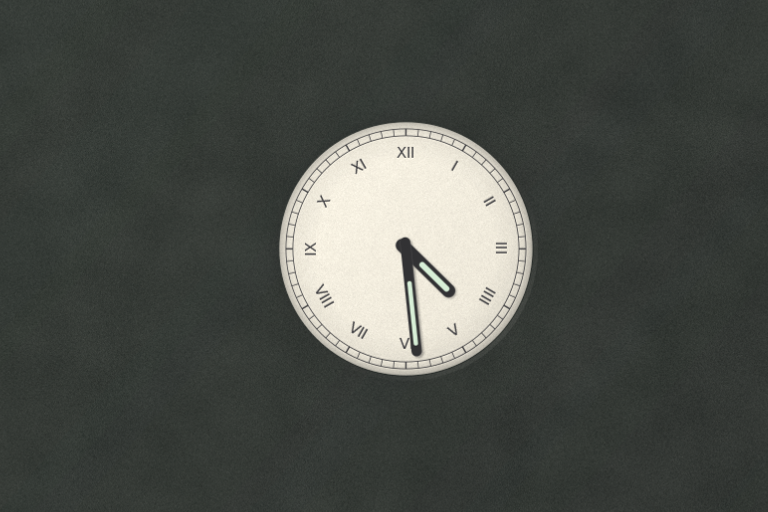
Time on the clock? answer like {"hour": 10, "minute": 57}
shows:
{"hour": 4, "minute": 29}
